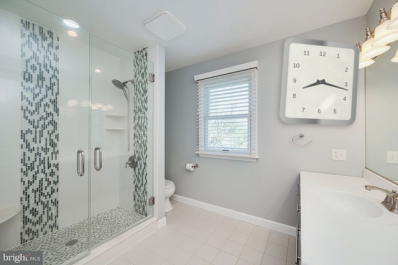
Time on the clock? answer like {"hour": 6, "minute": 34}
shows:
{"hour": 8, "minute": 17}
